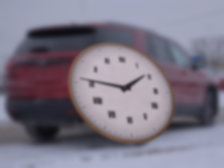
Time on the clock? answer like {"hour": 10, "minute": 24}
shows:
{"hour": 1, "minute": 46}
